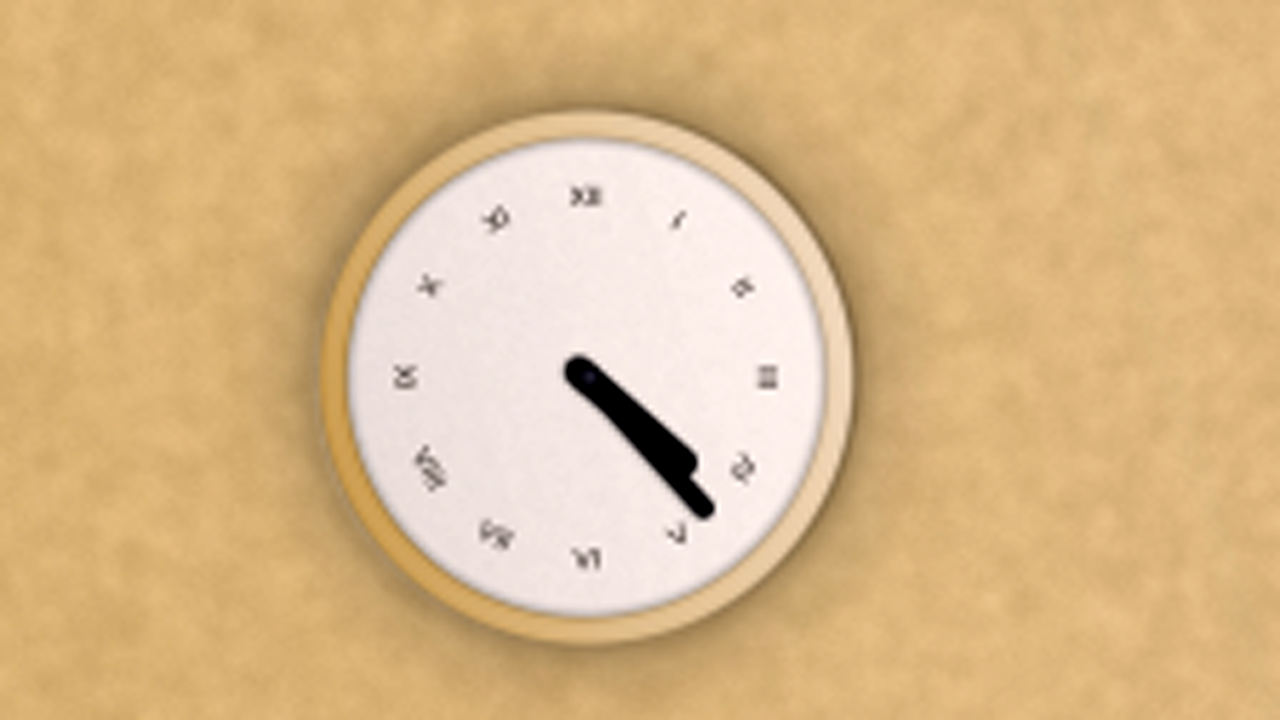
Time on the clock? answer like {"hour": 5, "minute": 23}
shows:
{"hour": 4, "minute": 23}
